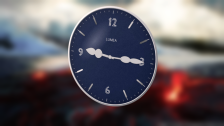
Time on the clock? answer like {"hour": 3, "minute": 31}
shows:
{"hour": 9, "minute": 15}
